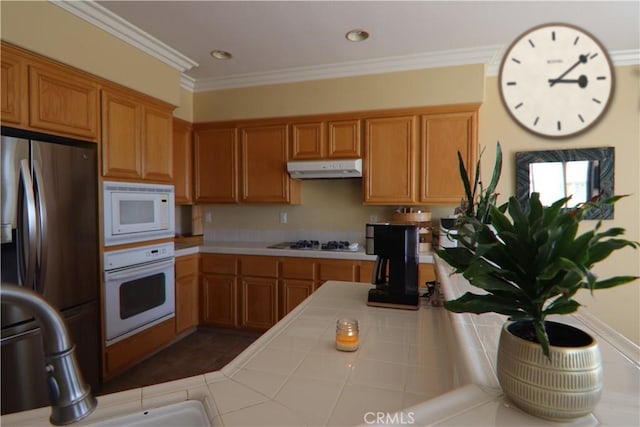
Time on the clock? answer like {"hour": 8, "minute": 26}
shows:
{"hour": 3, "minute": 9}
